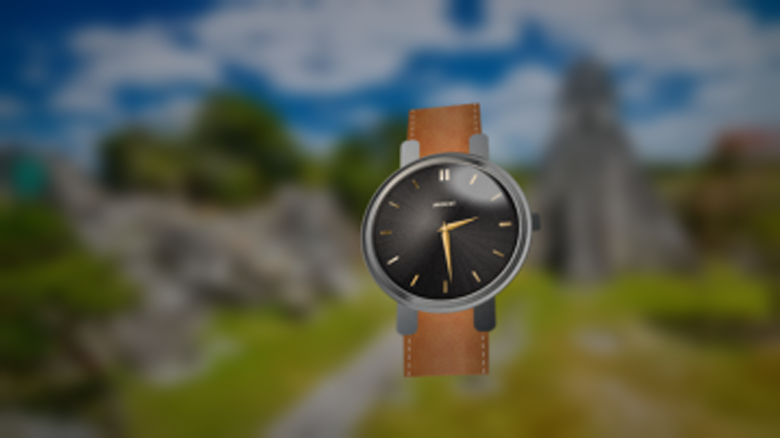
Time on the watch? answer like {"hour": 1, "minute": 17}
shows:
{"hour": 2, "minute": 29}
